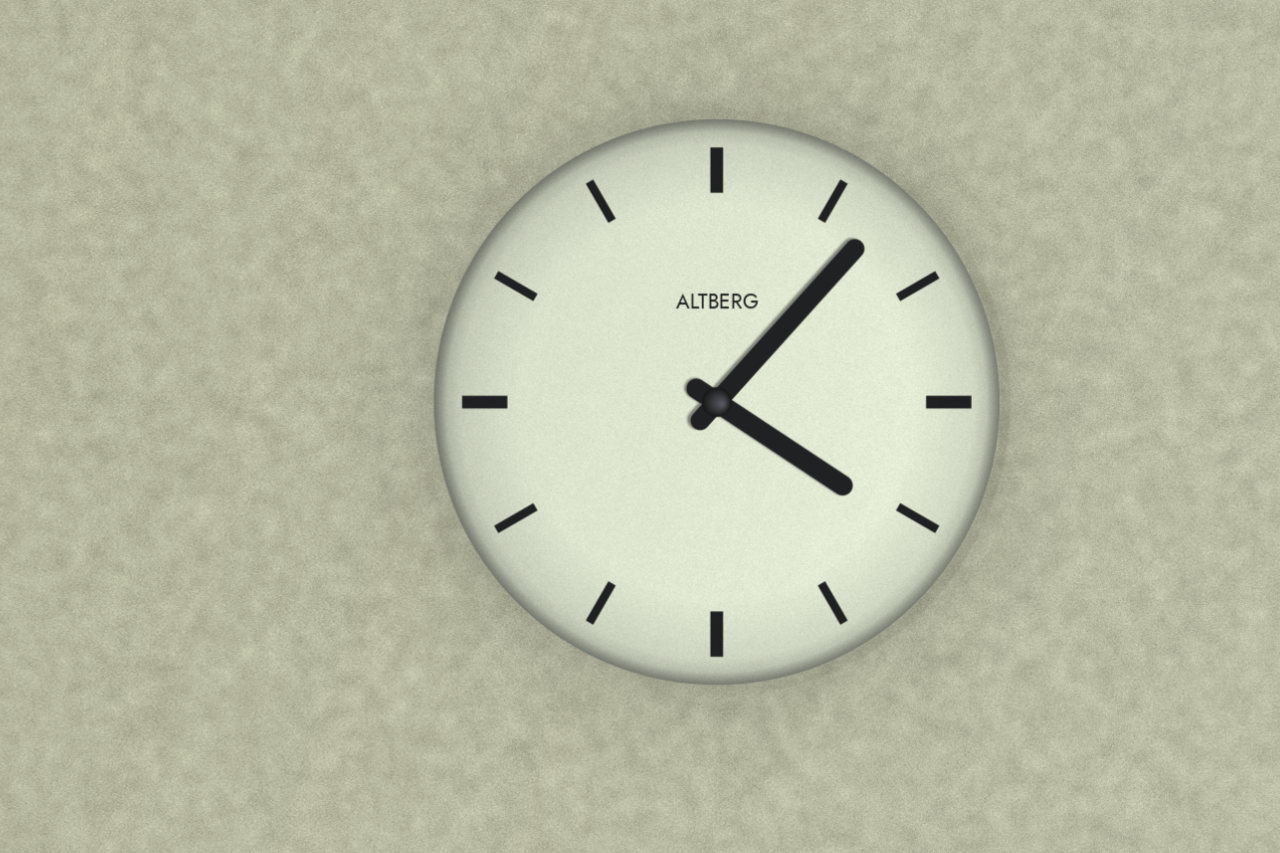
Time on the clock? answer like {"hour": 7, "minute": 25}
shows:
{"hour": 4, "minute": 7}
